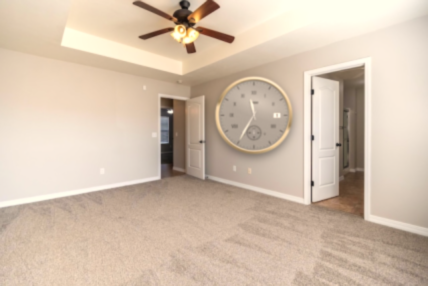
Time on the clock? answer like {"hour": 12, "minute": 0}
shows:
{"hour": 11, "minute": 35}
